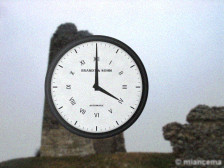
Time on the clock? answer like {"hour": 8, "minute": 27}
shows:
{"hour": 4, "minute": 0}
